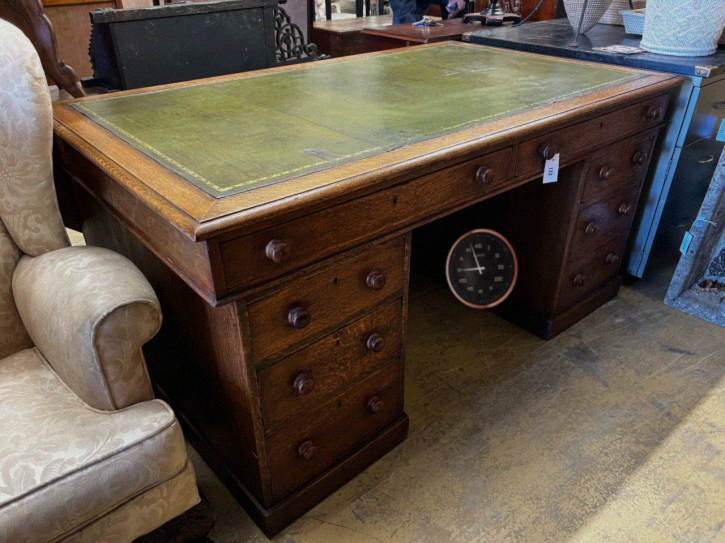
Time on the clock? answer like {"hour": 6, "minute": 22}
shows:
{"hour": 8, "minute": 57}
